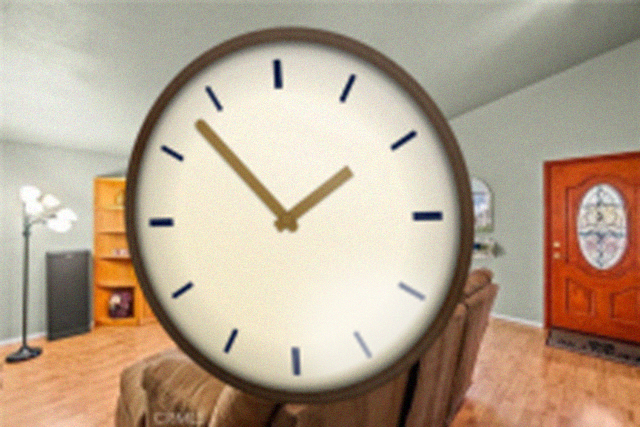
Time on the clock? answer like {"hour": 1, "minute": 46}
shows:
{"hour": 1, "minute": 53}
